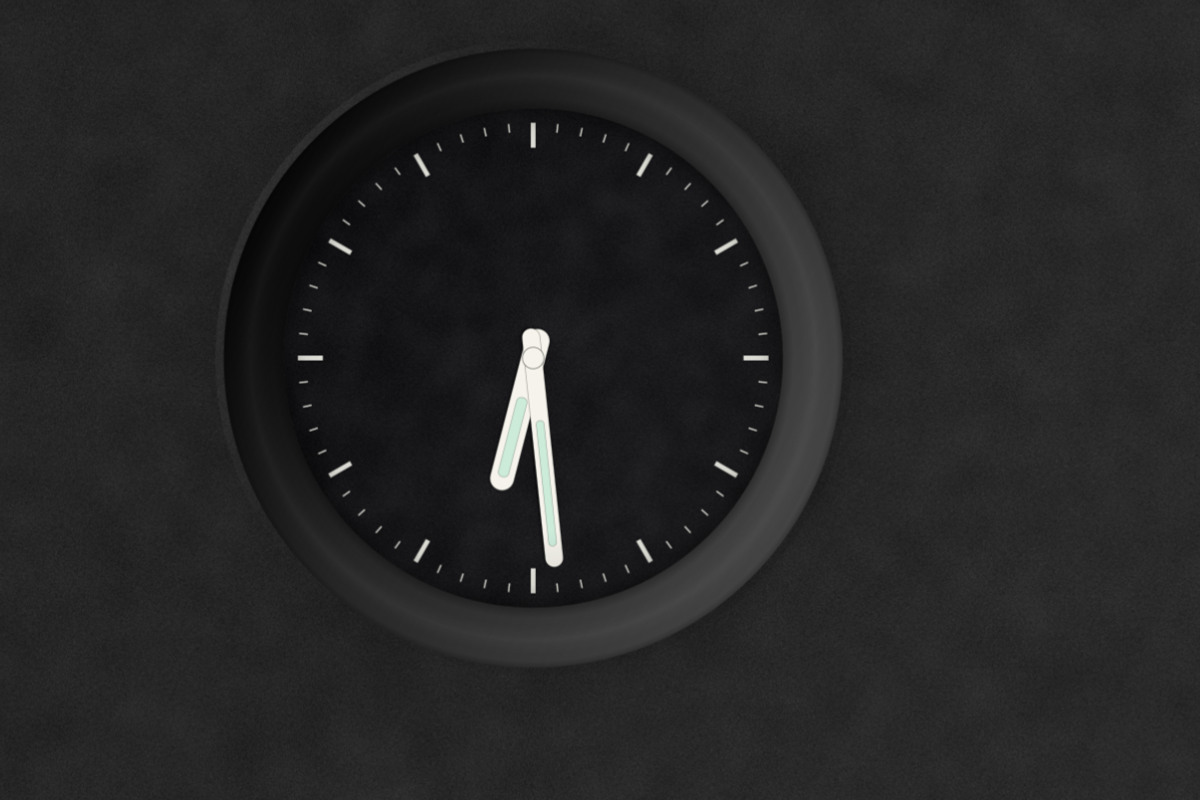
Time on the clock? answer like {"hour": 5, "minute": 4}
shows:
{"hour": 6, "minute": 29}
